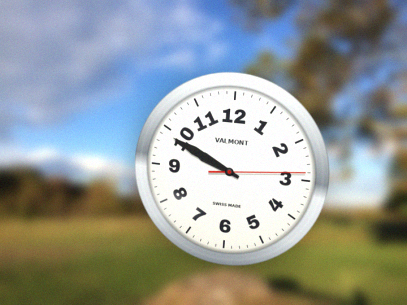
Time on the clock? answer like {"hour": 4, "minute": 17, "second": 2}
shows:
{"hour": 9, "minute": 49, "second": 14}
